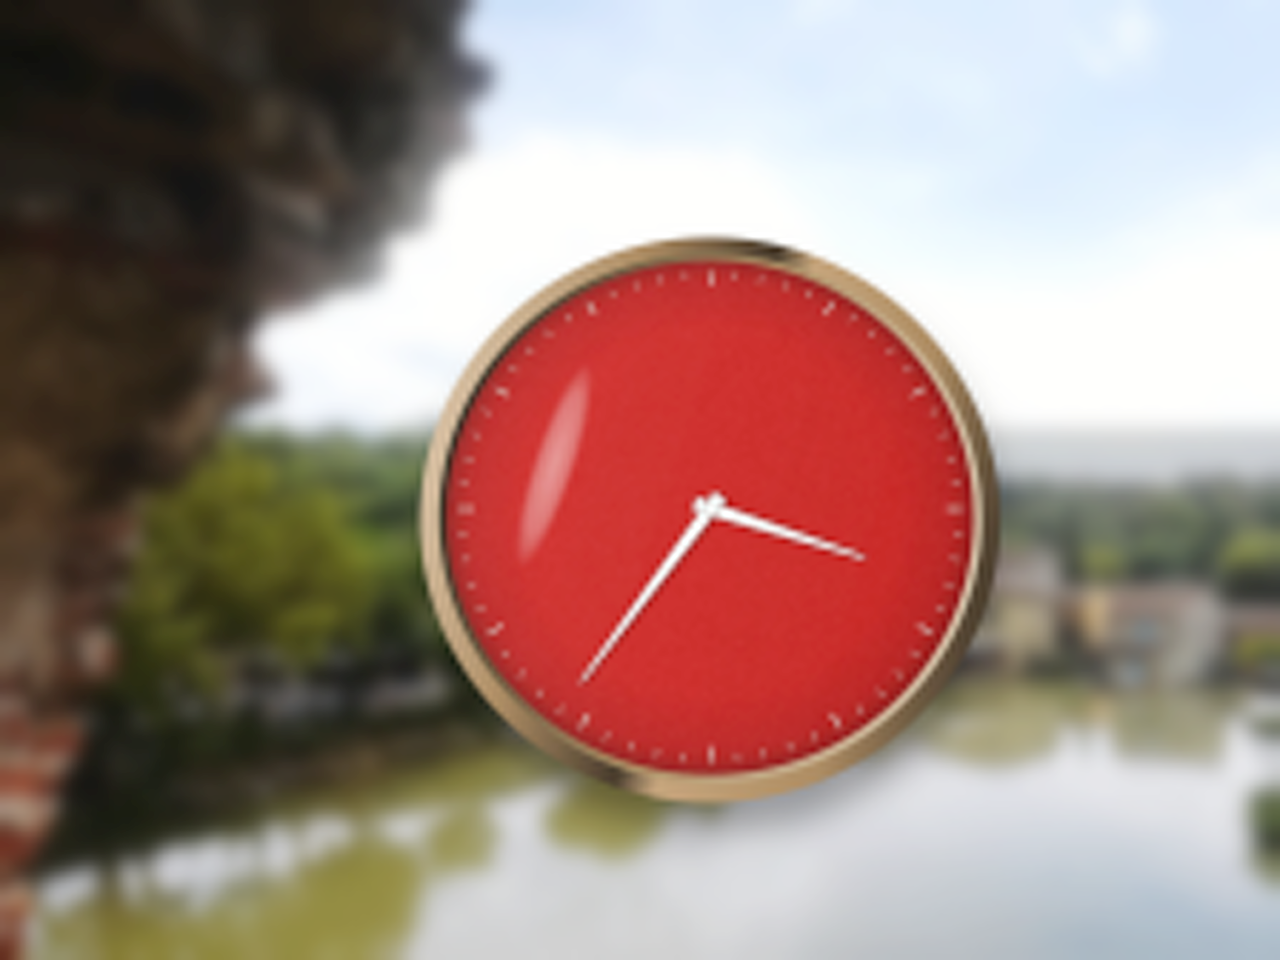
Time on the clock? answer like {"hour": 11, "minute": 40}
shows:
{"hour": 3, "minute": 36}
